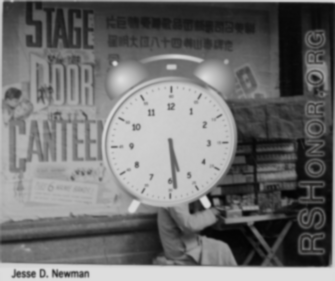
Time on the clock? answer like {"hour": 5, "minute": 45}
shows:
{"hour": 5, "minute": 29}
